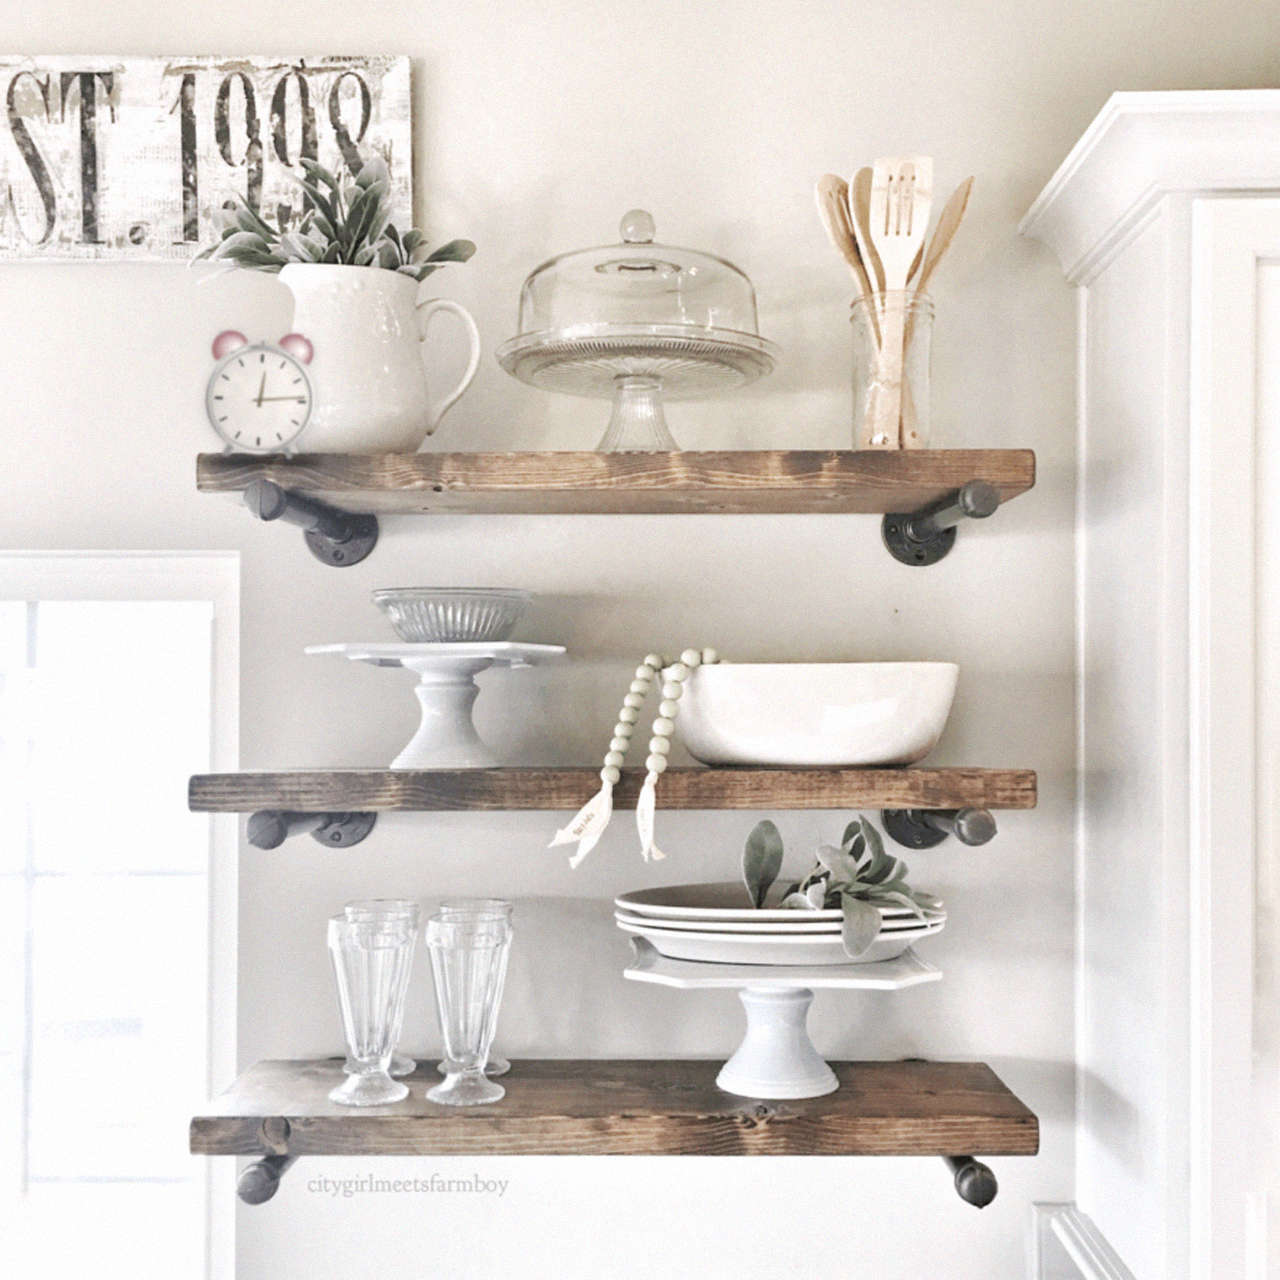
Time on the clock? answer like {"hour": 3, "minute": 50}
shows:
{"hour": 12, "minute": 14}
